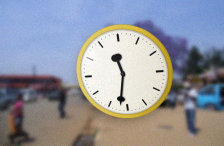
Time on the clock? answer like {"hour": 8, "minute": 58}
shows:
{"hour": 11, "minute": 32}
